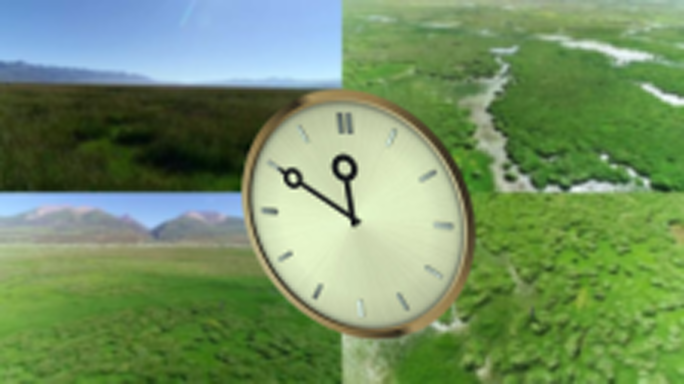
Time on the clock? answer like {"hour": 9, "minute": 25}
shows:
{"hour": 11, "minute": 50}
